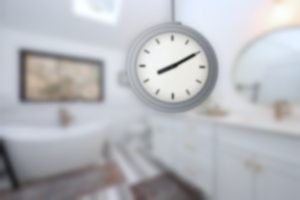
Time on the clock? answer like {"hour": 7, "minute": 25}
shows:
{"hour": 8, "minute": 10}
